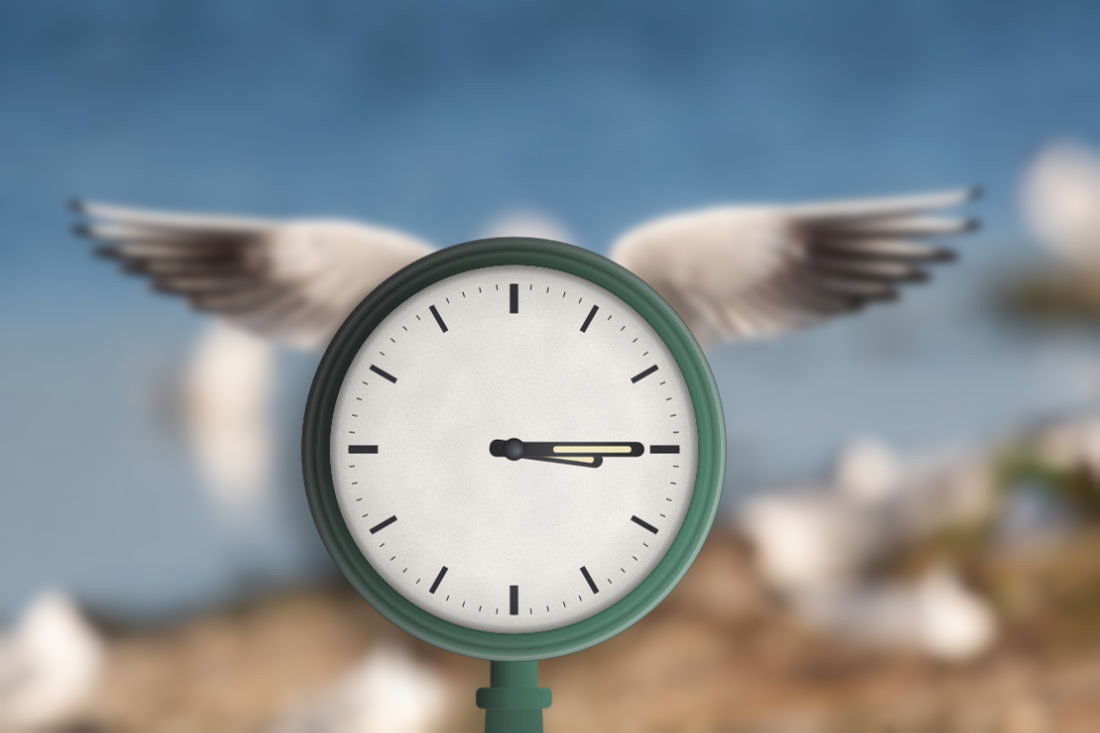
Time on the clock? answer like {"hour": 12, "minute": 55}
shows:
{"hour": 3, "minute": 15}
